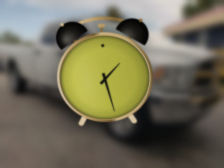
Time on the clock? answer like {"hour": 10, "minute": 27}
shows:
{"hour": 1, "minute": 28}
